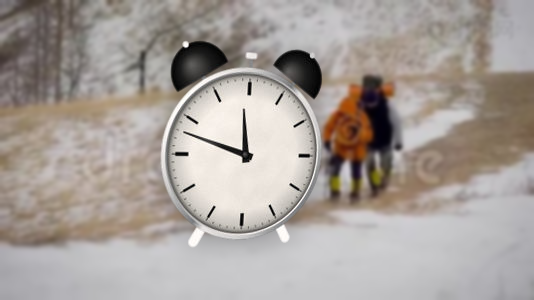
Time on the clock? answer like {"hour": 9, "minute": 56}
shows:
{"hour": 11, "minute": 48}
